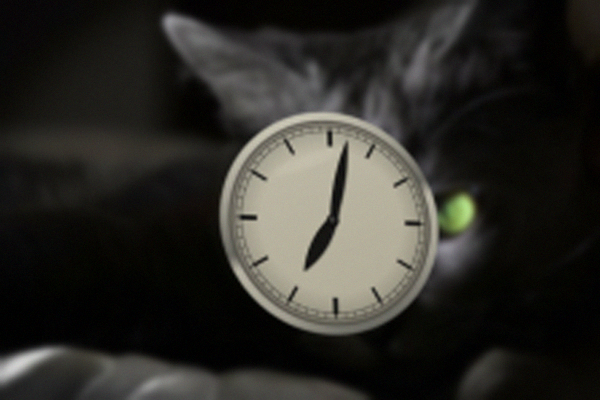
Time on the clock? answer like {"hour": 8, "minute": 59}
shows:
{"hour": 7, "minute": 2}
